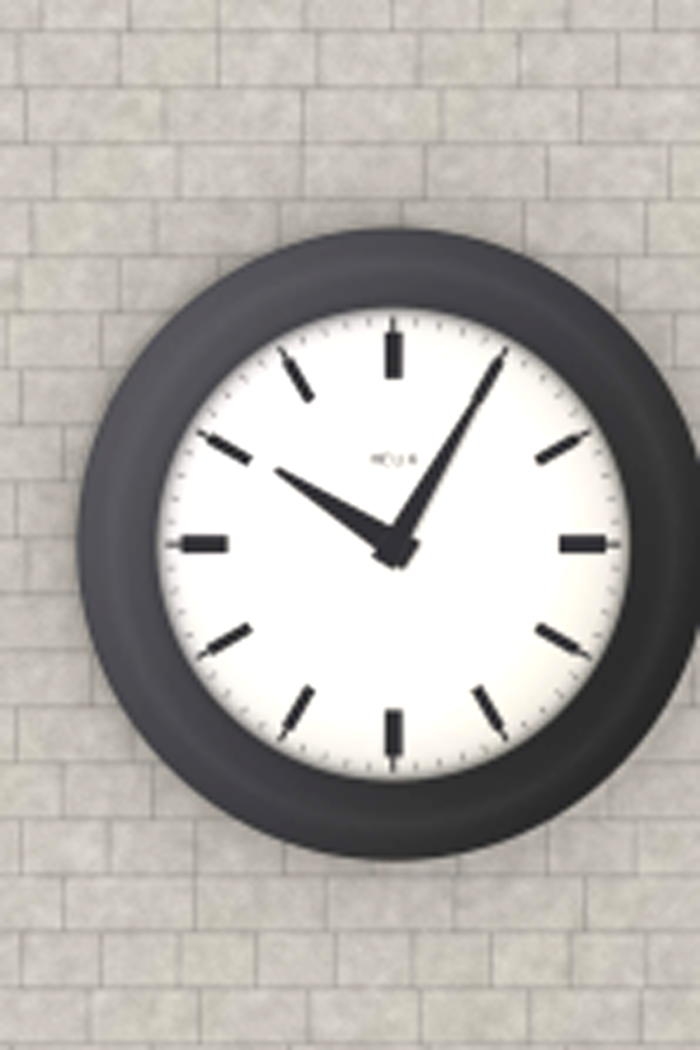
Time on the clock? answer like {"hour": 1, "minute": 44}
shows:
{"hour": 10, "minute": 5}
